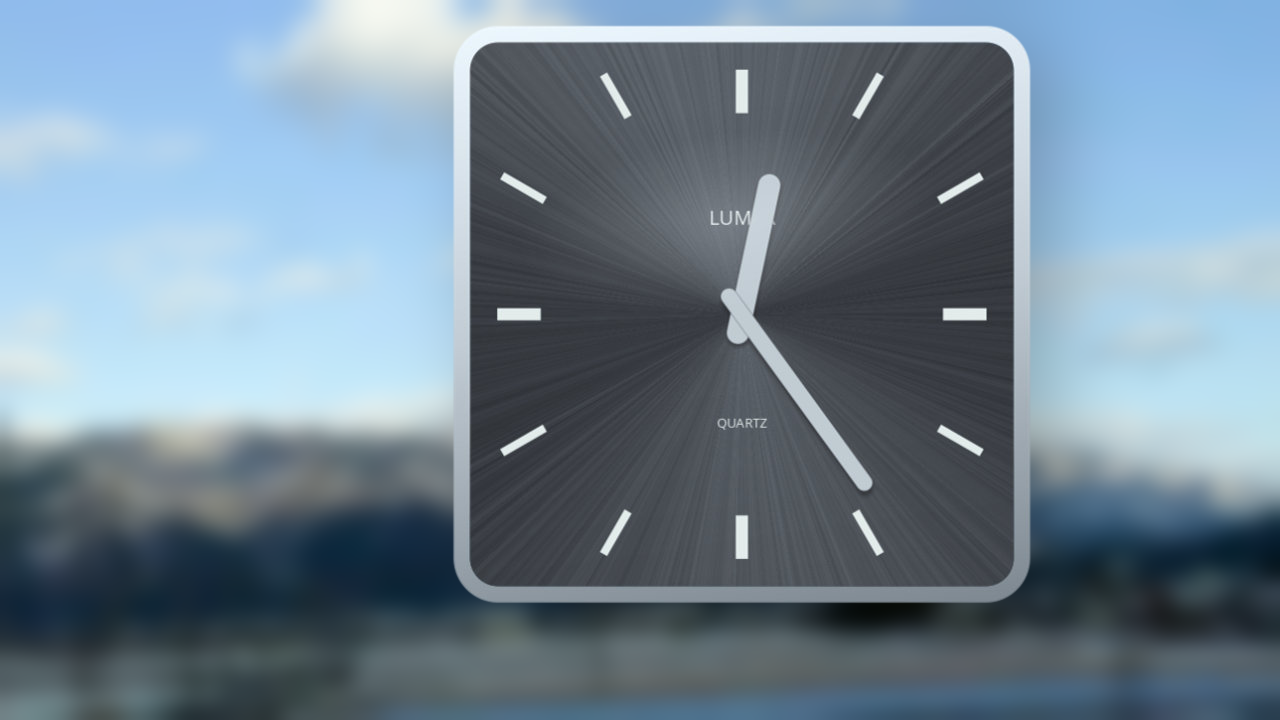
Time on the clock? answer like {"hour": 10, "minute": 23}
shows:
{"hour": 12, "minute": 24}
